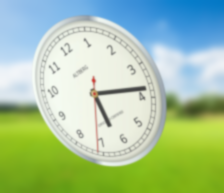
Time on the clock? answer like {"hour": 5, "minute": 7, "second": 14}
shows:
{"hour": 6, "minute": 18, "second": 36}
